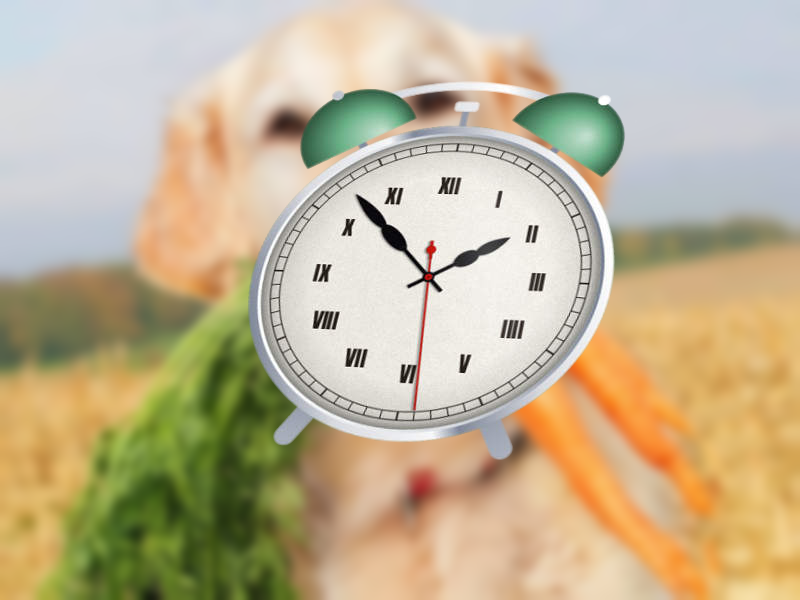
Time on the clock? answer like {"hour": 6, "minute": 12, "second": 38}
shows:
{"hour": 1, "minute": 52, "second": 29}
